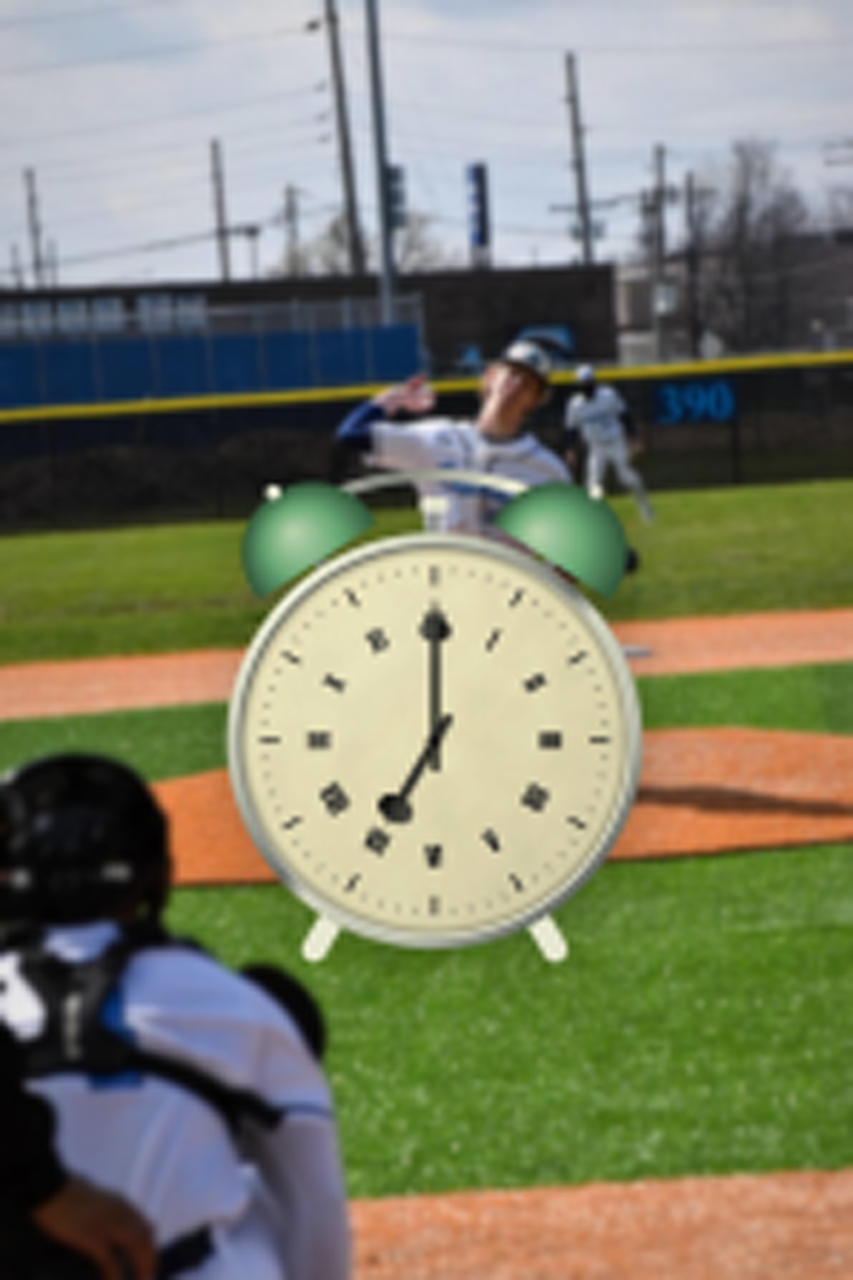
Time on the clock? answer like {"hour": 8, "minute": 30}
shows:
{"hour": 7, "minute": 0}
